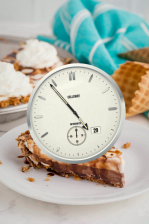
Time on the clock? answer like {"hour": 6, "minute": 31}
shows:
{"hour": 4, "minute": 54}
